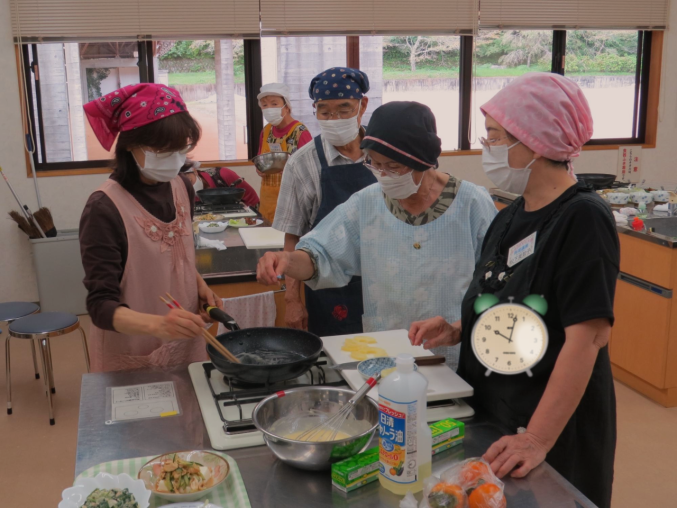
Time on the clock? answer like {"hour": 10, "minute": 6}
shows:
{"hour": 10, "minute": 2}
